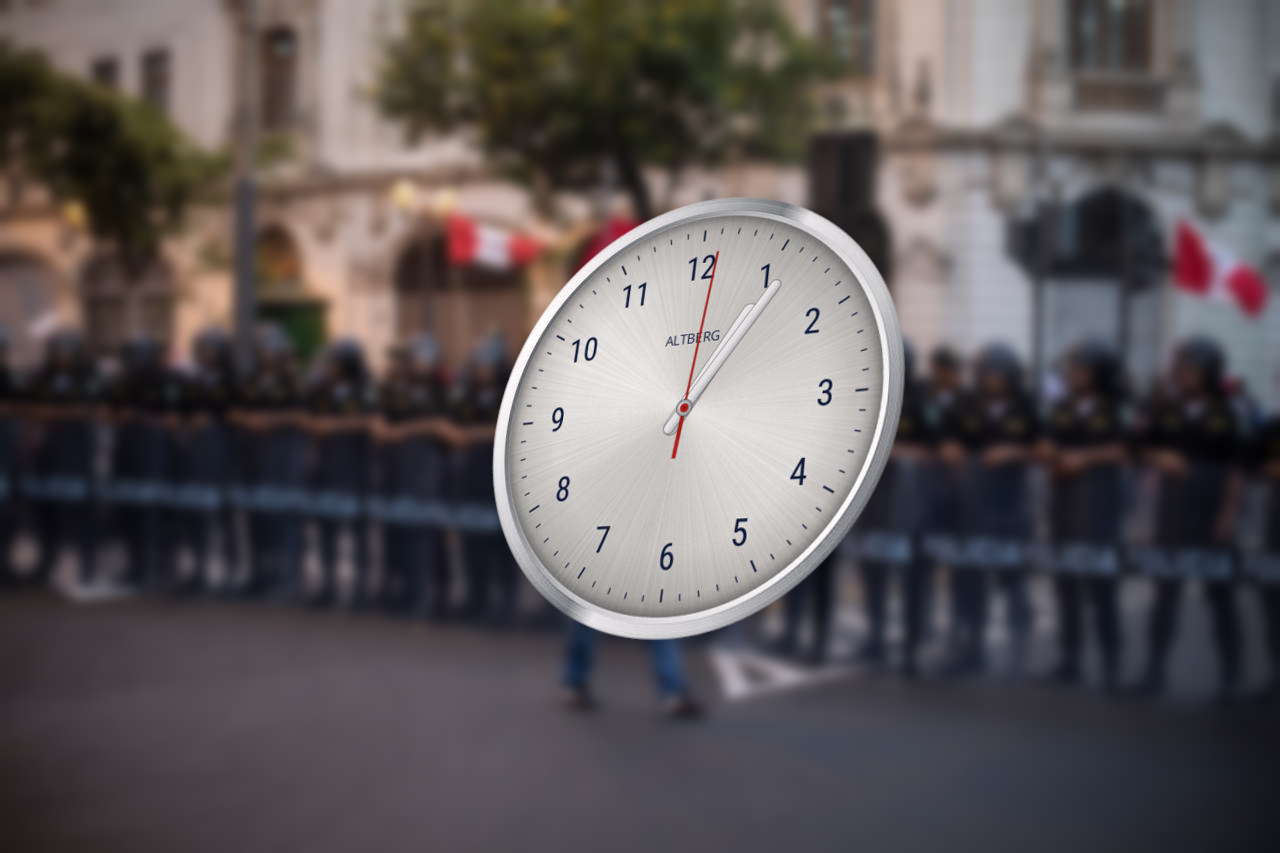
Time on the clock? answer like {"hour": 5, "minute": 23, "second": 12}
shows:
{"hour": 1, "minute": 6, "second": 1}
